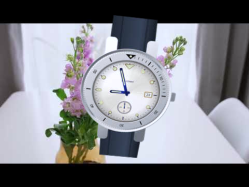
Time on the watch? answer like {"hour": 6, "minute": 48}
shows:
{"hour": 8, "minute": 57}
